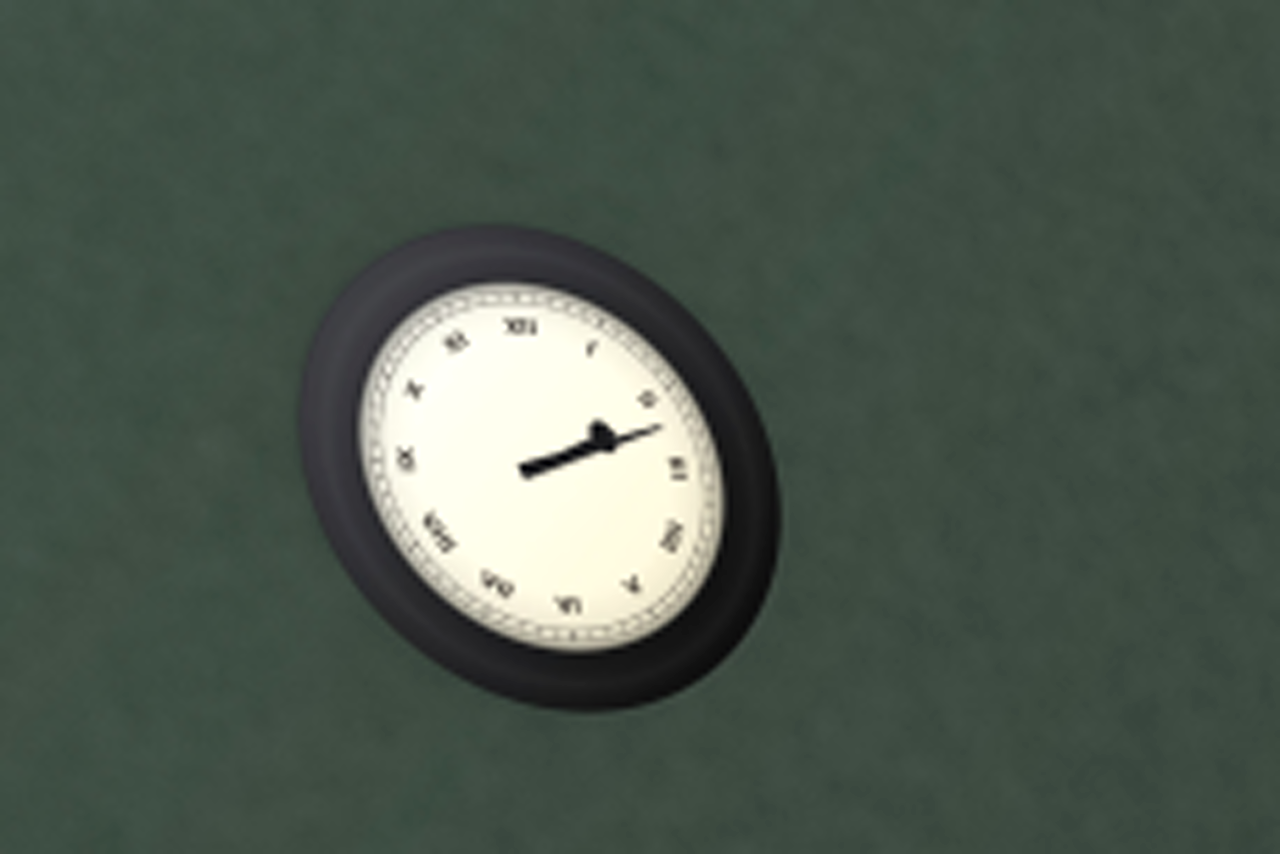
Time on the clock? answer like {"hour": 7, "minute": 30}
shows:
{"hour": 2, "minute": 12}
